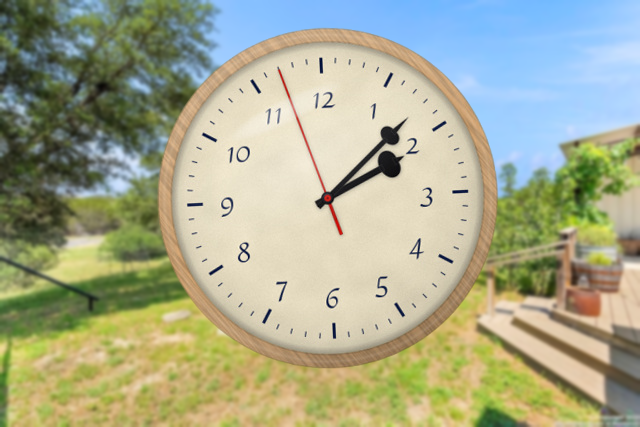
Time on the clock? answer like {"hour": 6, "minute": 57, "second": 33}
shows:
{"hour": 2, "minute": 7, "second": 57}
